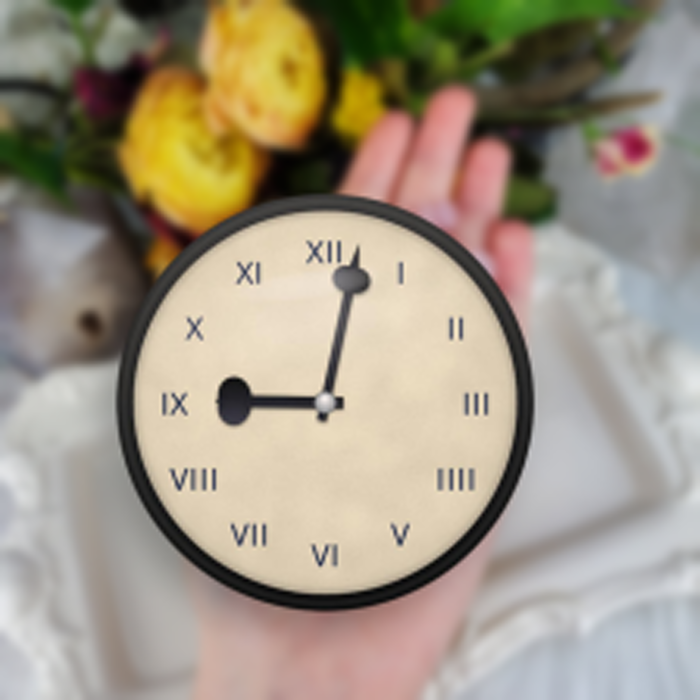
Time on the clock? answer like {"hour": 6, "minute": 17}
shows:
{"hour": 9, "minute": 2}
